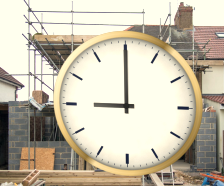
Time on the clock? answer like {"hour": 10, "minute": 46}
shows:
{"hour": 9, "minute": 0}
